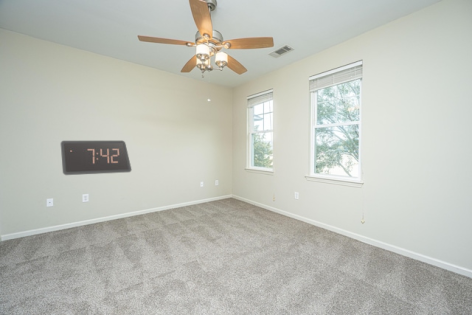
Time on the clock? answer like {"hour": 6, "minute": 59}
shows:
{"hour": 7, "minute": 42}
